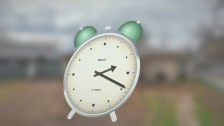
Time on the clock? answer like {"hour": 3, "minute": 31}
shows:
{"hour": 2, "minute": 19}
